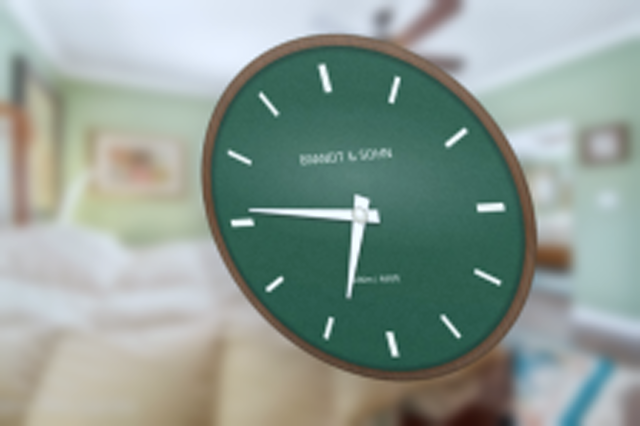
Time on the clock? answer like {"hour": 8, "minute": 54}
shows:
{"hour": 6, "minute": 46}
